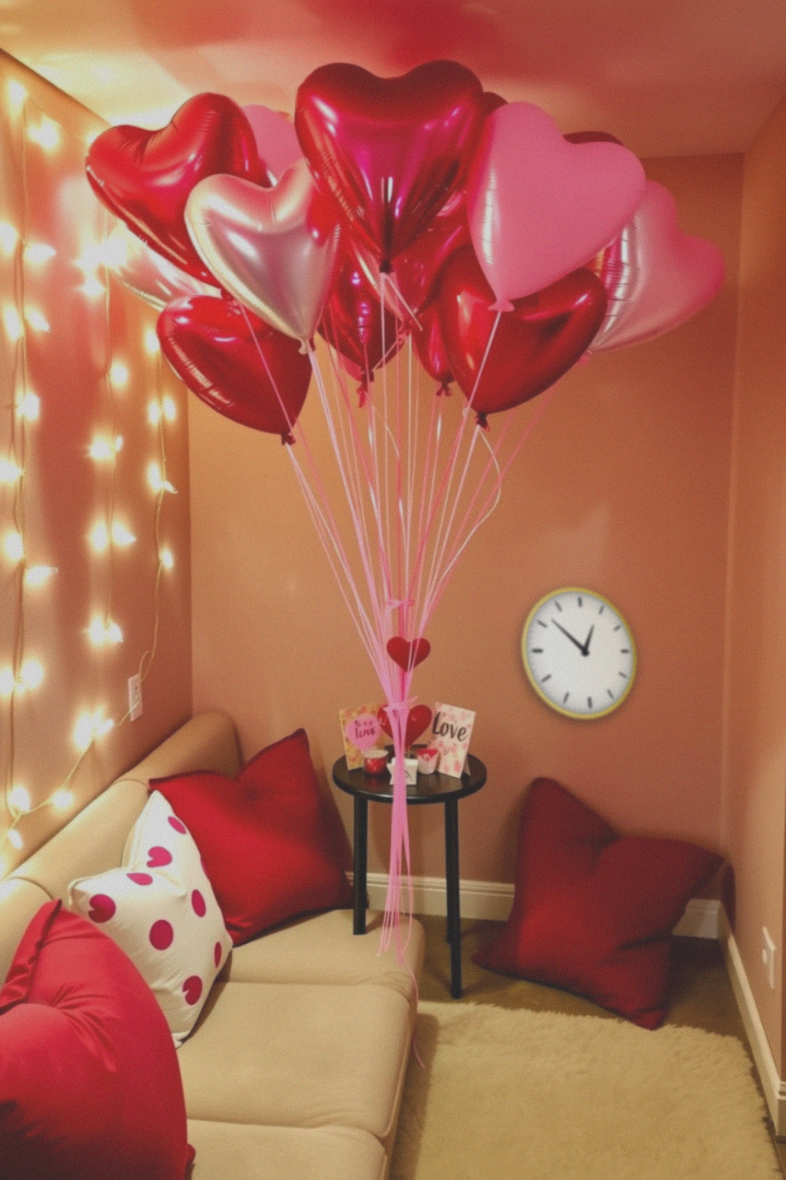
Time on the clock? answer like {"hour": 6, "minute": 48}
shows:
{"hour": 12, "minute": 52}
